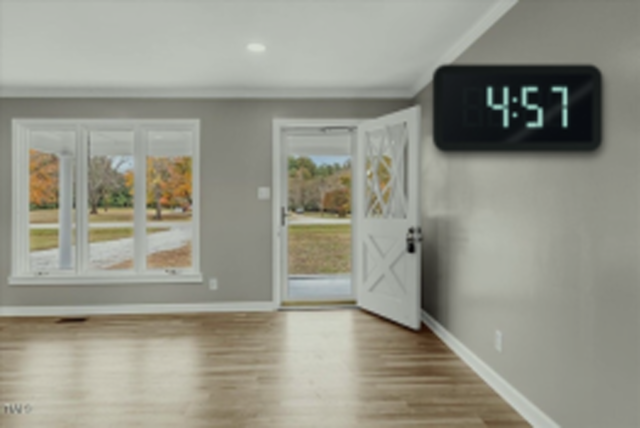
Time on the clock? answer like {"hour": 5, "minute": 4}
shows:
{"hour": 4, "minute": 57}
